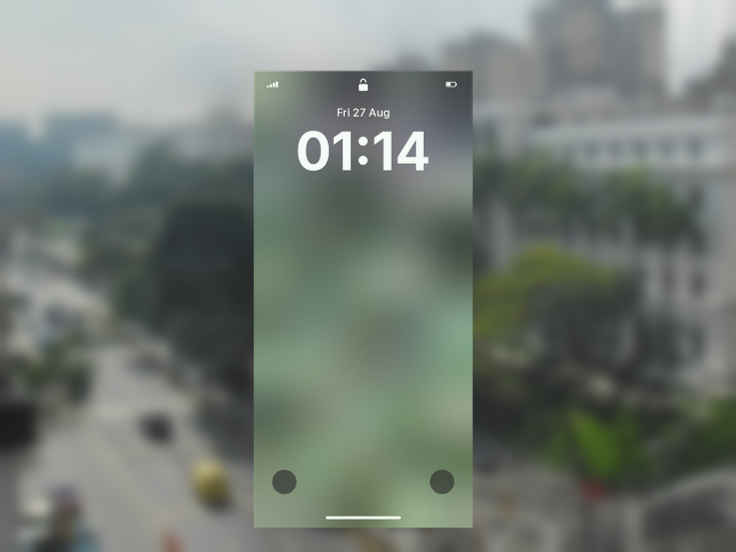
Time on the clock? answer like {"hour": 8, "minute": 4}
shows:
{"hour": 1, "minute": 14}
